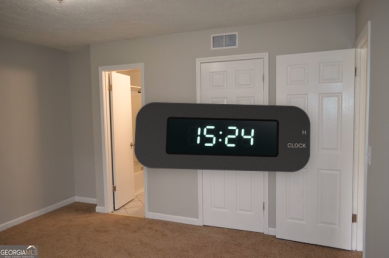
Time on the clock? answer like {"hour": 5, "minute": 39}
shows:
{"hour": 15, "minute": 24}
